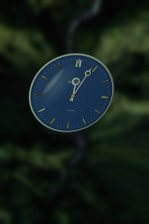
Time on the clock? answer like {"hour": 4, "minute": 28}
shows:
{"hour": 12, "minute": 4}
